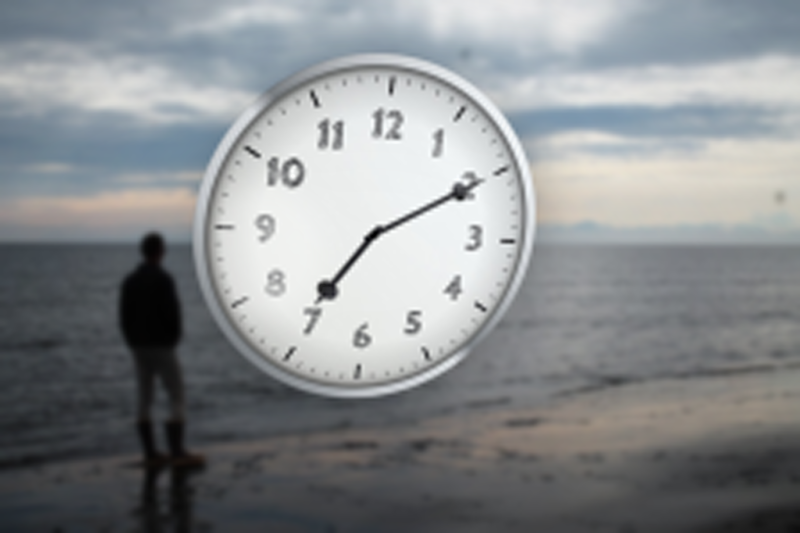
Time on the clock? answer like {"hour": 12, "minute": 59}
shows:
{"hour": 7, "minute": 10}
